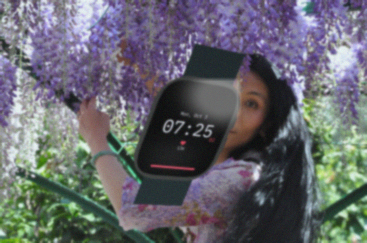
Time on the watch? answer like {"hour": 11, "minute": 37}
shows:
{"hour": 7, "minute": 25}
